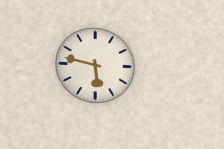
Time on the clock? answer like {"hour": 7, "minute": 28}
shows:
{"hour": 5, "minute": 47}
